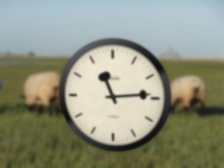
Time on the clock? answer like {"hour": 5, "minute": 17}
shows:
{"hour": 11, "minute": 14}
